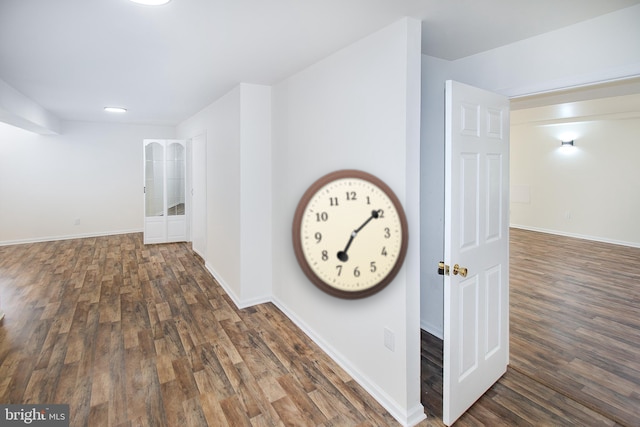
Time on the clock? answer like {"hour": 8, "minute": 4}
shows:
{"hour": 7, "minute": 9}
